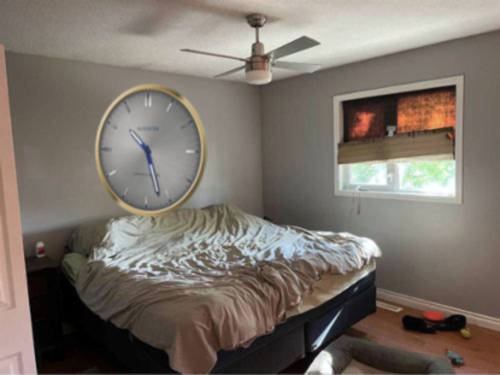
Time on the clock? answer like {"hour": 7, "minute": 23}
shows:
{"hour": 10, "minute": 27}
